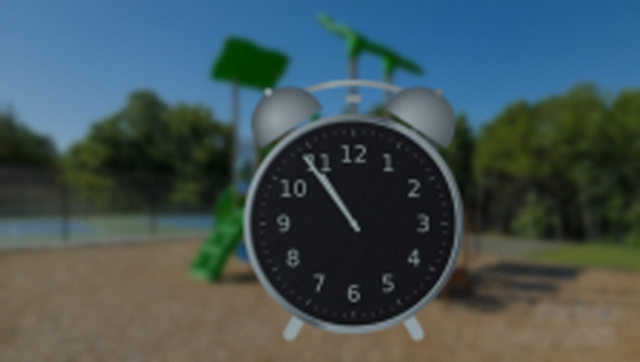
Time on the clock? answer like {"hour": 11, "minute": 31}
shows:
{"hour": 10, "minute": 54}
